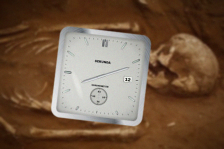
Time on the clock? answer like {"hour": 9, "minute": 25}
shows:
{"hour": 8, "minute": 11}
